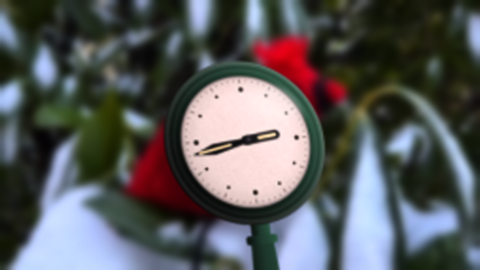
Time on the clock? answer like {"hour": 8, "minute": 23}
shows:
{"hour": 2, "minute": 43}
